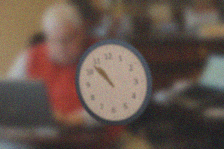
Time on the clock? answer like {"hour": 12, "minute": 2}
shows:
{"hour": 10, "minute": 53}
